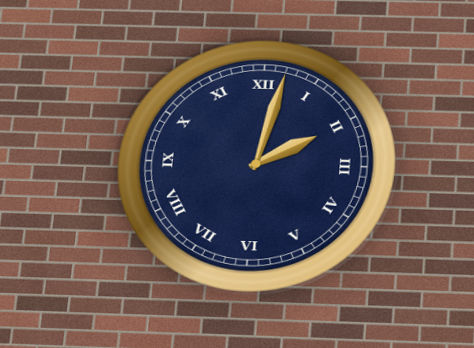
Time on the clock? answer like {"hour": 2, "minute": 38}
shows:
{"hour": 2, "minute": 2}
